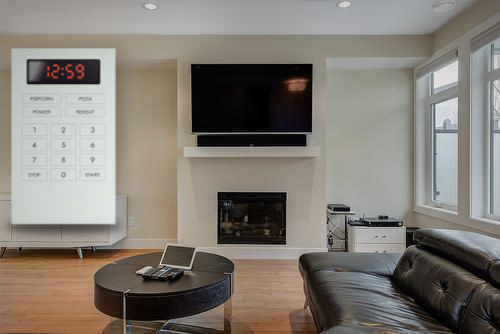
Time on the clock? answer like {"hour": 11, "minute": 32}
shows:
{"hour": 12, "minute": 59}
